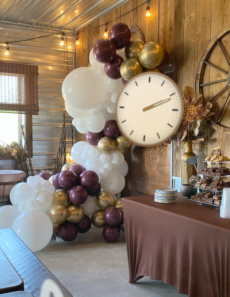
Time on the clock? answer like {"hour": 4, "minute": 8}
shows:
{"hour": 2, "minute": 11}
